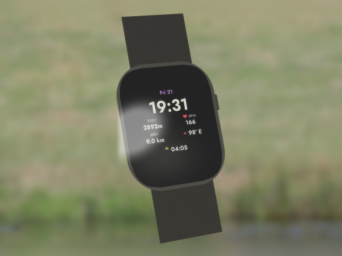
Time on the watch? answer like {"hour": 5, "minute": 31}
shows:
{"hour": 19, "minute": 31}
